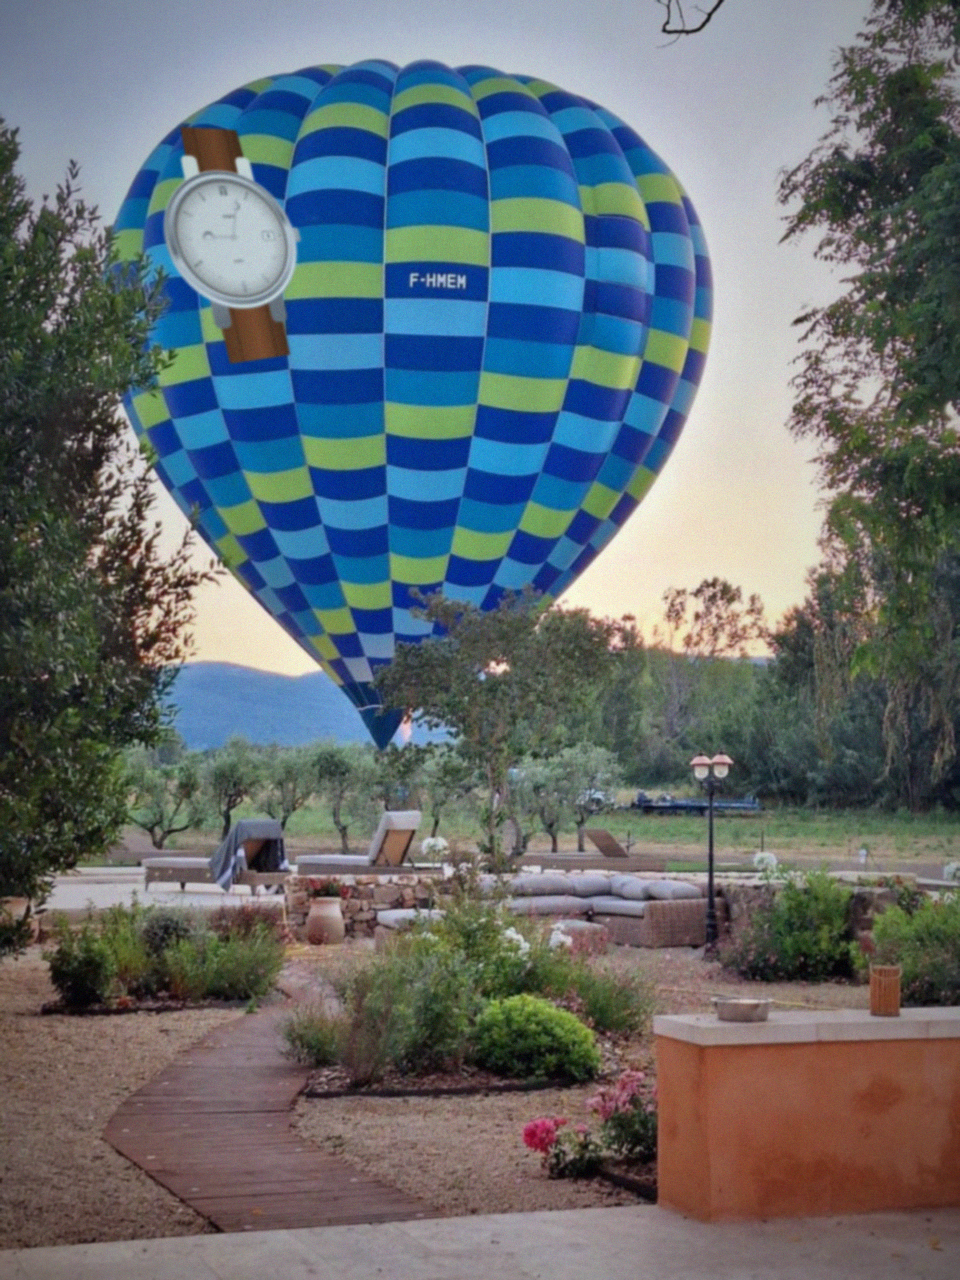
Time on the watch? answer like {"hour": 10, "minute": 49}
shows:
{"hour": 9, "minute": 3}
